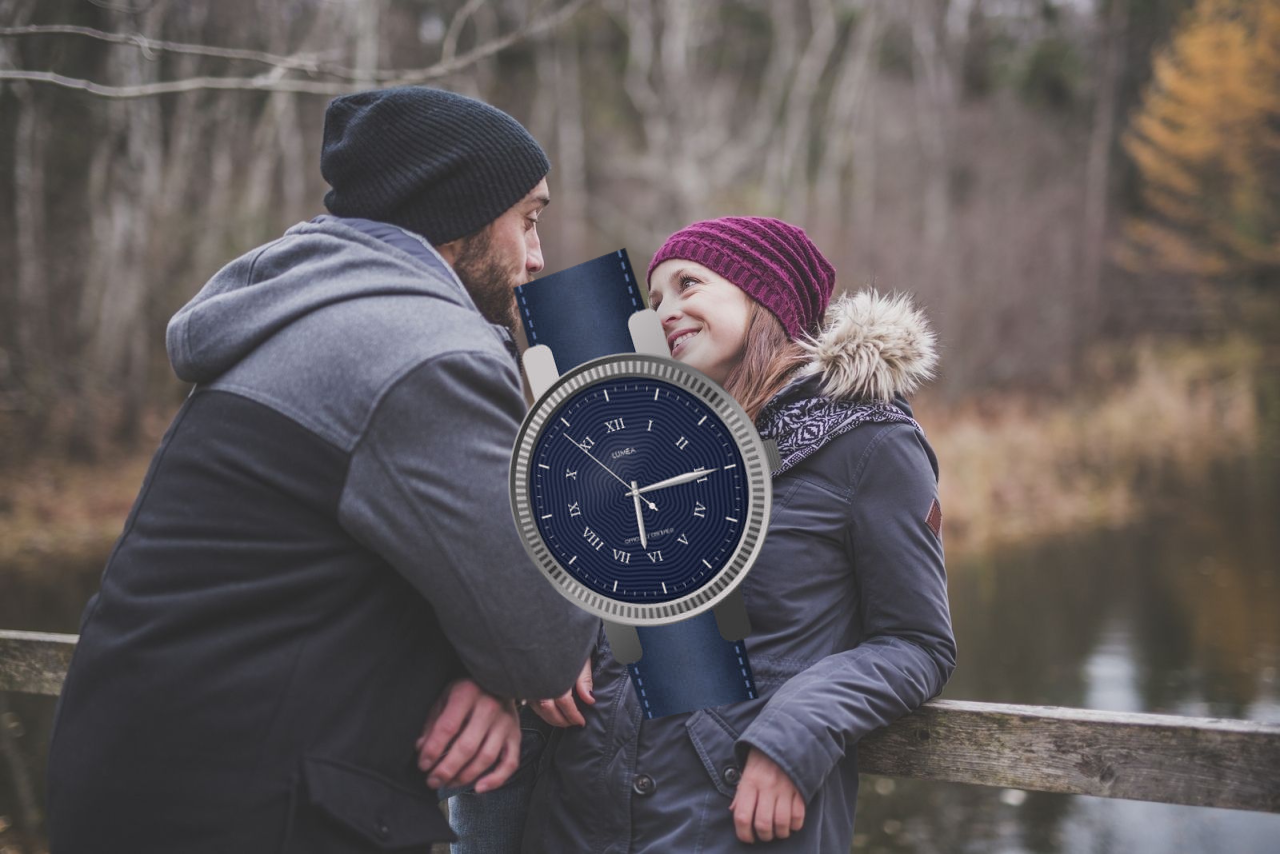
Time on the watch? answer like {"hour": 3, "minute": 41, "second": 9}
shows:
{"hour": 6, "minute": 14, "second": 54}
